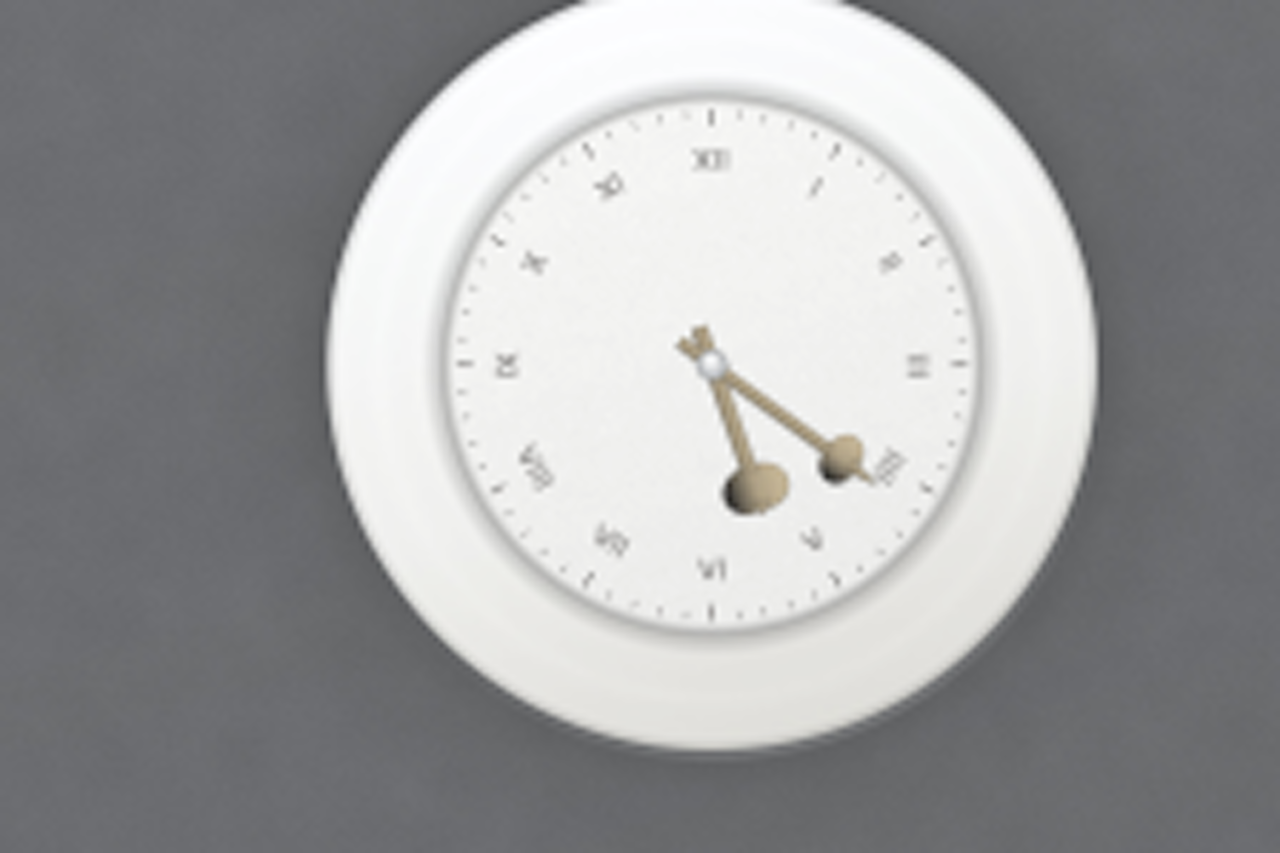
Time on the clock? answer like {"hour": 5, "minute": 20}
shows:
{"hour": 5, "minute": 21}
